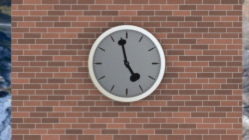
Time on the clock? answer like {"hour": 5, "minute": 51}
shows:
{"hour": 4, "minute": 58}
